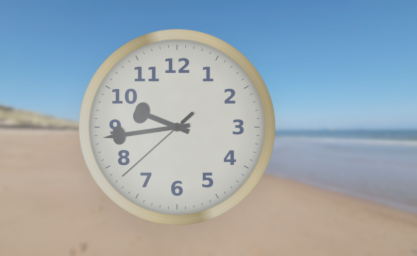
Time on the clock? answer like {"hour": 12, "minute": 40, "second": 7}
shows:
{"hour": 9, "minute": 43, "second": 38}
